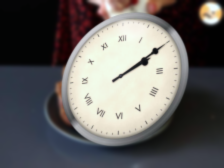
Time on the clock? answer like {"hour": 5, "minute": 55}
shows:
{"hour": 2, "minute": 10}
